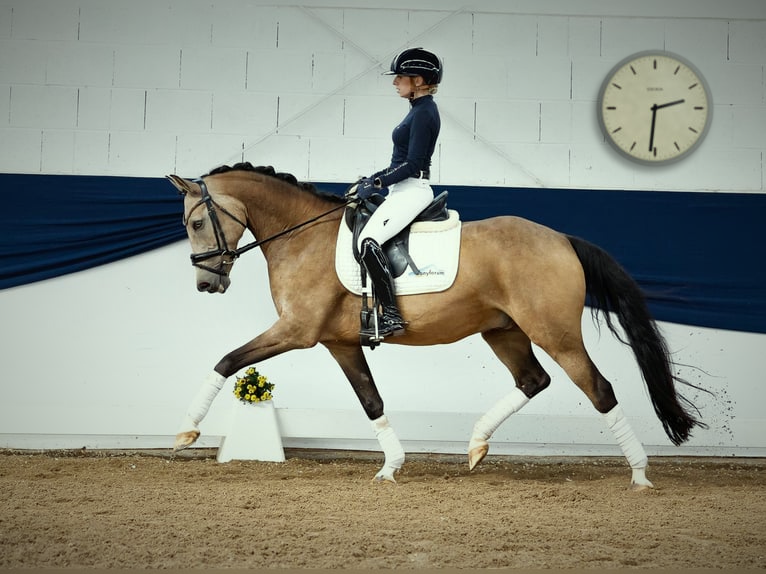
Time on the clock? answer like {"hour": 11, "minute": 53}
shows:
{"hour": 2, "minute": 31}
